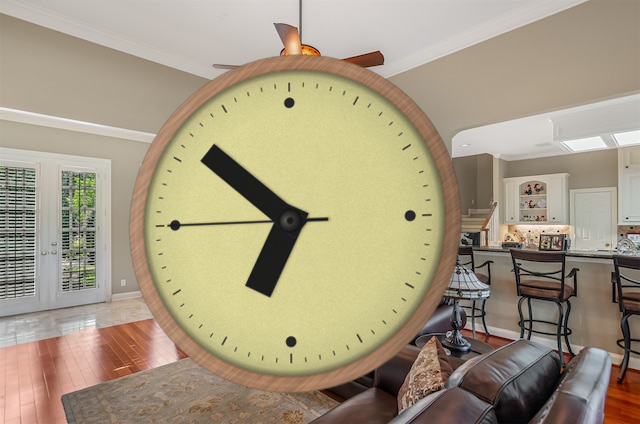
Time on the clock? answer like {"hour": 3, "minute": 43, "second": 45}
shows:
{"hour": 6, "minute": 51, "second": 45}
